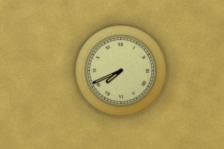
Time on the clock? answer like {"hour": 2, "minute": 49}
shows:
{"hour": 7, "minute": 41}
